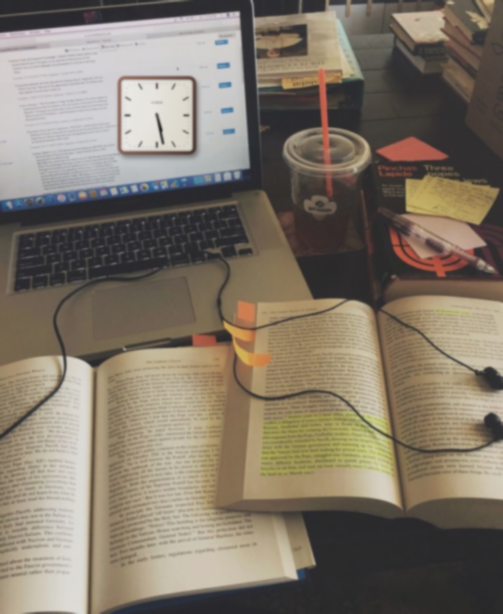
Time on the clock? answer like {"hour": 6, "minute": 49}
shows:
{"hour": 5, "minute": 28}
